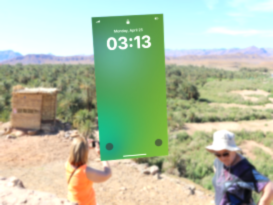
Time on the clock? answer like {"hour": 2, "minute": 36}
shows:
{"hour": 3, "minute": 13}
